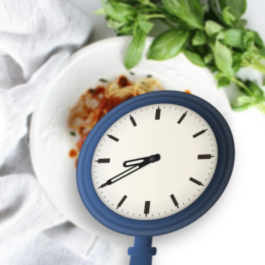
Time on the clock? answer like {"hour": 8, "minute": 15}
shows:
{"hour": 8, "minute": 40}
